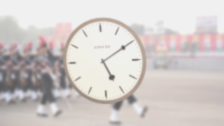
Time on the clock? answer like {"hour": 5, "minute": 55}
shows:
{"hour": 5, "minute": 10}
